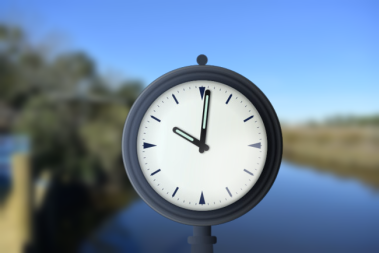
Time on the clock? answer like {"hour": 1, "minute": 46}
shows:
{"hour": 10, "minute": 1}
